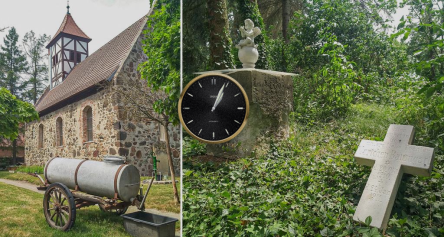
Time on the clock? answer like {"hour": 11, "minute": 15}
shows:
{"hour": 1, "minute": 4}
